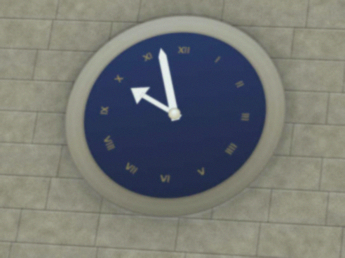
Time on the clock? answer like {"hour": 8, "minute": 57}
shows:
{"hour": 9, "minute": 57}
